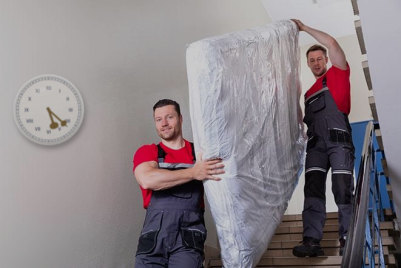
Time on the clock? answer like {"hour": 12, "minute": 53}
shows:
{"hour": 5, "minute": 22}
